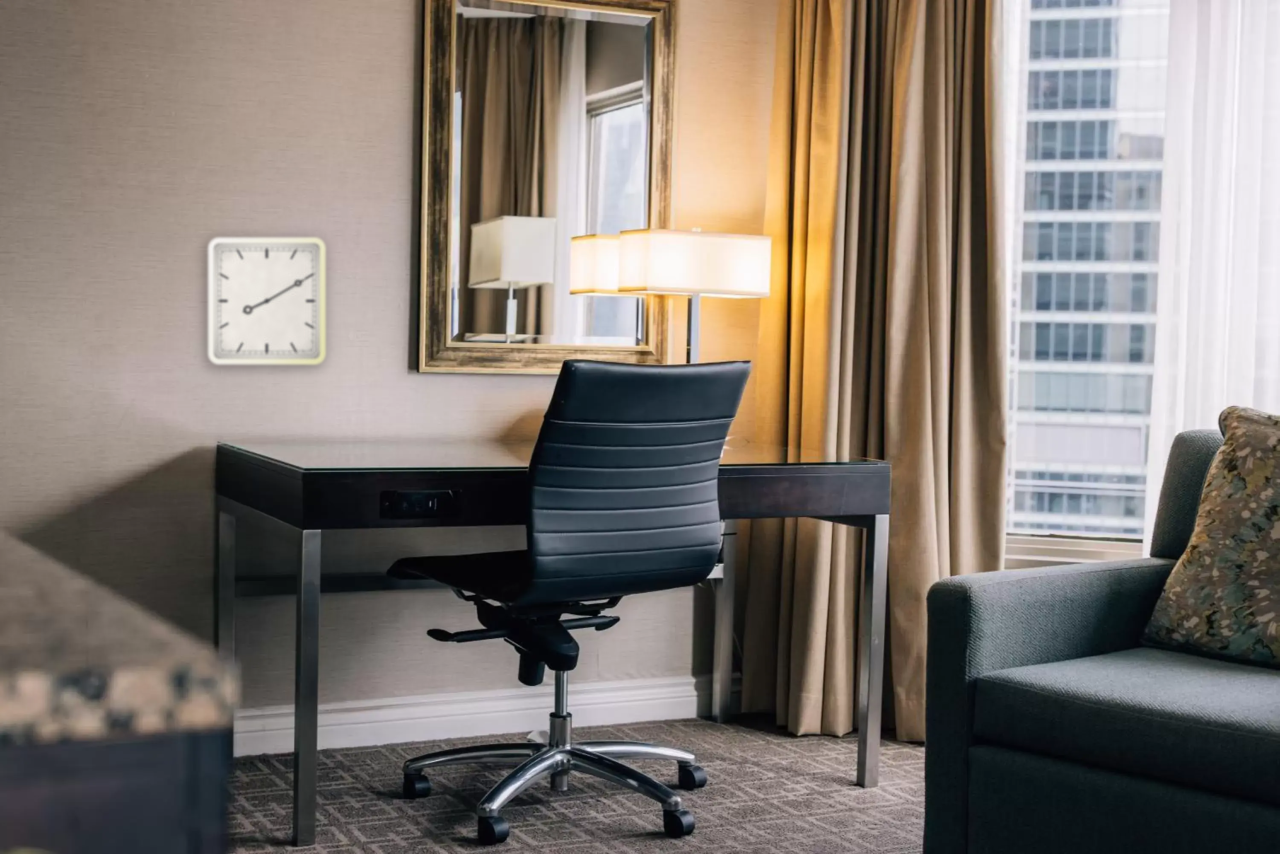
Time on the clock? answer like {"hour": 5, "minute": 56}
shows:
{"hour": 8, "minute": 10}
